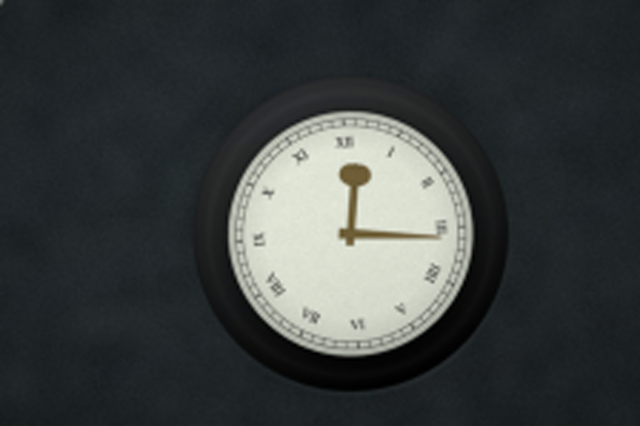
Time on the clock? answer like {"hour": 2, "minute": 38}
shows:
{"hour": 12, "minute": 16}
